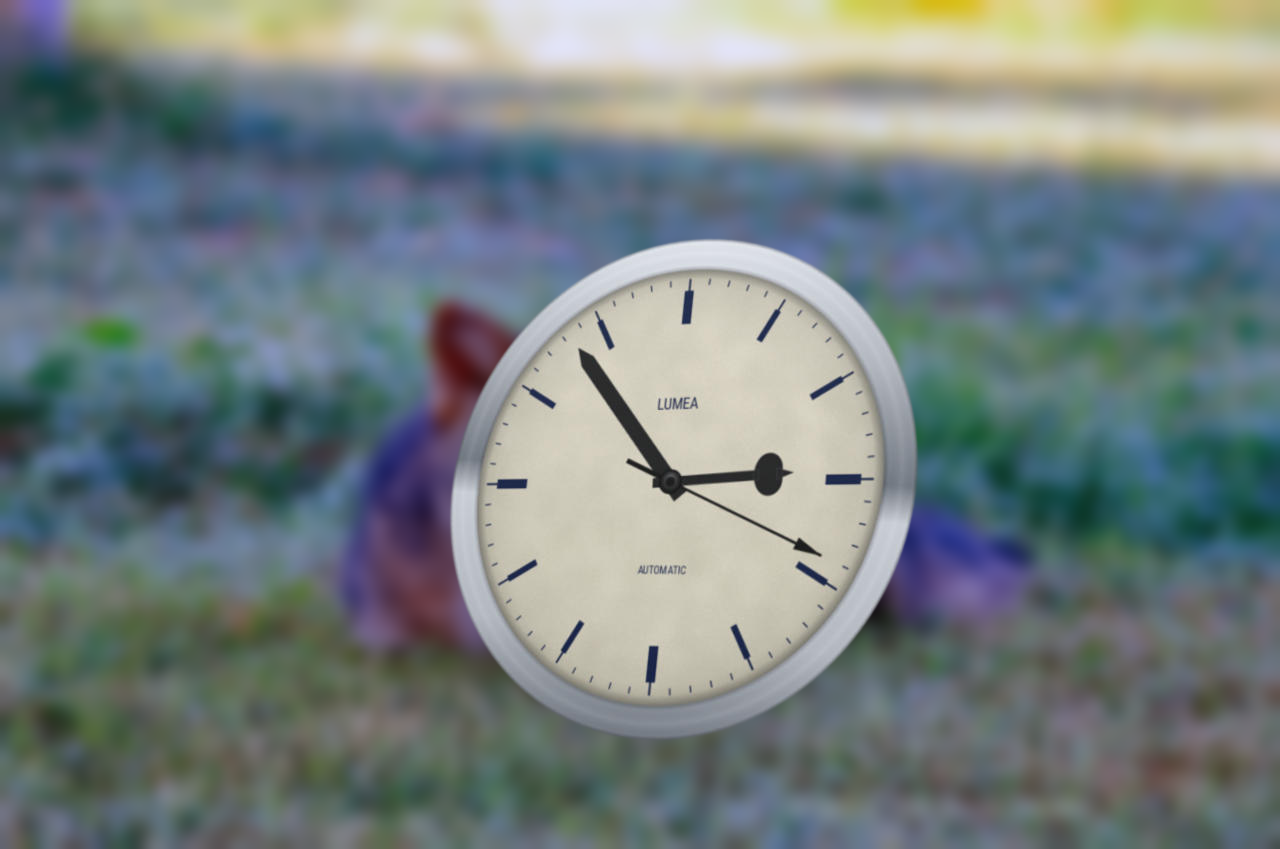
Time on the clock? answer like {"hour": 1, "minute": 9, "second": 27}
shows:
{"hour": 2, "minute": 53, "second": 19}
